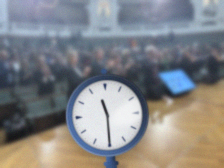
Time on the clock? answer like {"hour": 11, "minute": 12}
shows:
{"hour": 11, "minute": 30}
